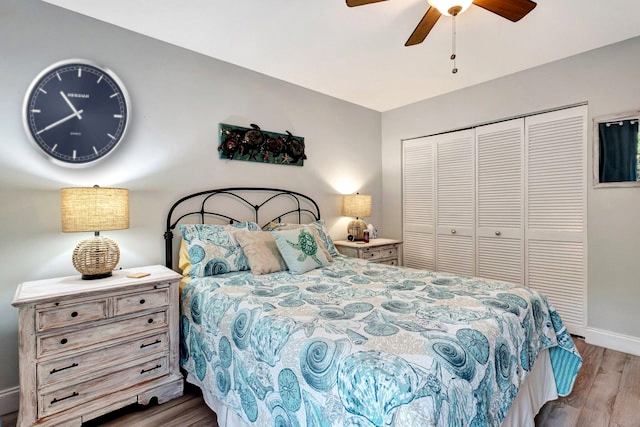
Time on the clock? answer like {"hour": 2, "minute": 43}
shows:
{"hour": 10, "minute": 40}
